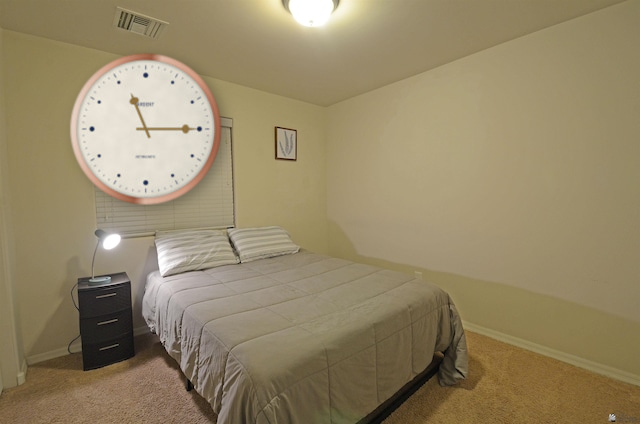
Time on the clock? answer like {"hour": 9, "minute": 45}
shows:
{"hour": 11, "minute": 15}
